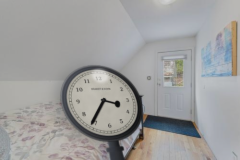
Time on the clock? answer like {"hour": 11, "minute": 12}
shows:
{"hour": 3, "minute": 36}
